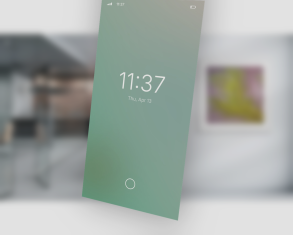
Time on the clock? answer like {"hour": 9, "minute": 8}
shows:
{"hour": 11, "minute": 37}
